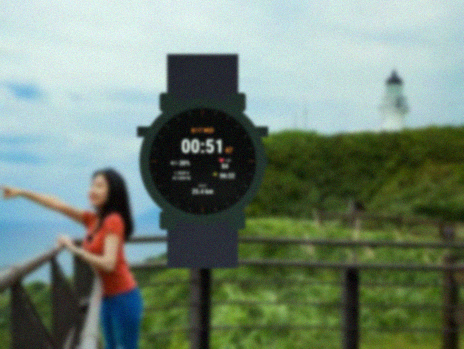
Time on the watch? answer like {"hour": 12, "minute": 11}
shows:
{"hour": 0, "minute": 51}
